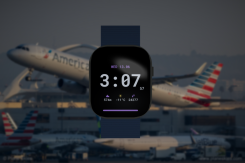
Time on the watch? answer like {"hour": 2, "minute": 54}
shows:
{"hour": 3, "minute": 7}
